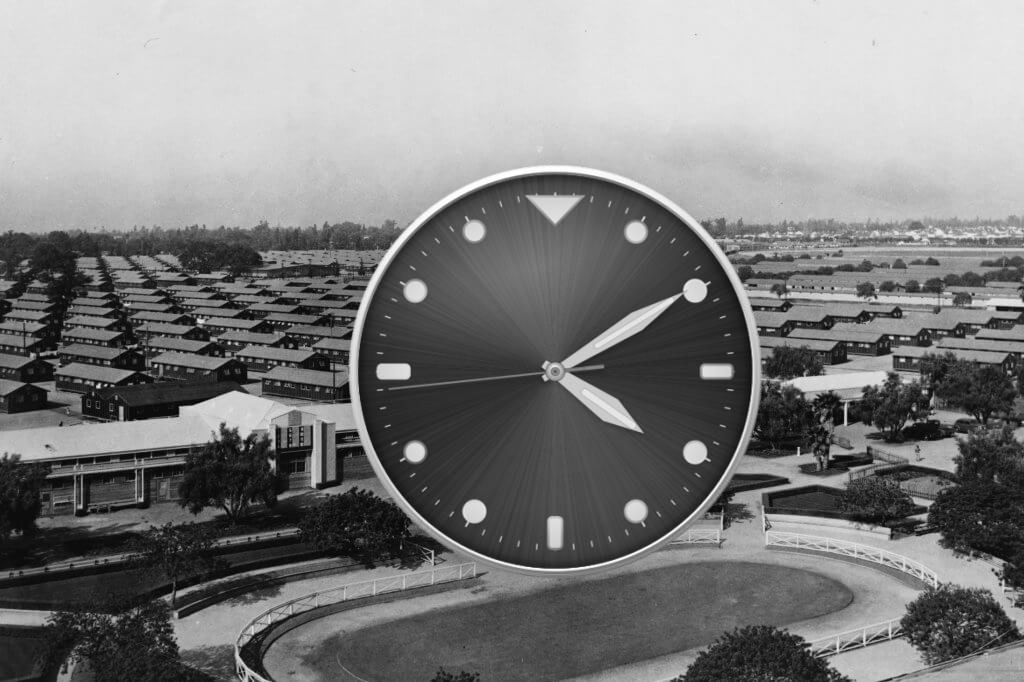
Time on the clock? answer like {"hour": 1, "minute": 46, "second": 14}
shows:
{"hour": 4, "minute": 9, "second": 44}
